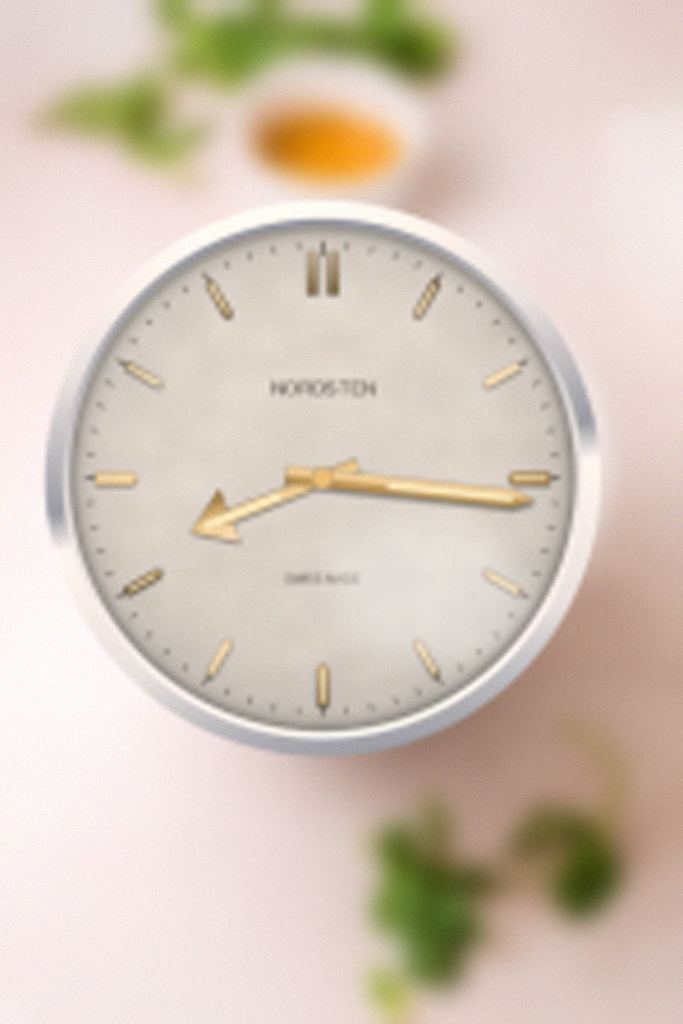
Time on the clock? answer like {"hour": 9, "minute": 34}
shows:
{"hour": 8, "minute": 16}
